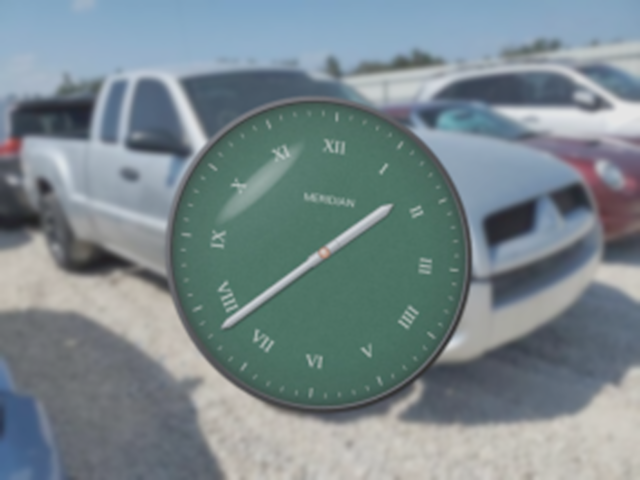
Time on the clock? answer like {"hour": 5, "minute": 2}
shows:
{"hour": 1, "minute": 38}
